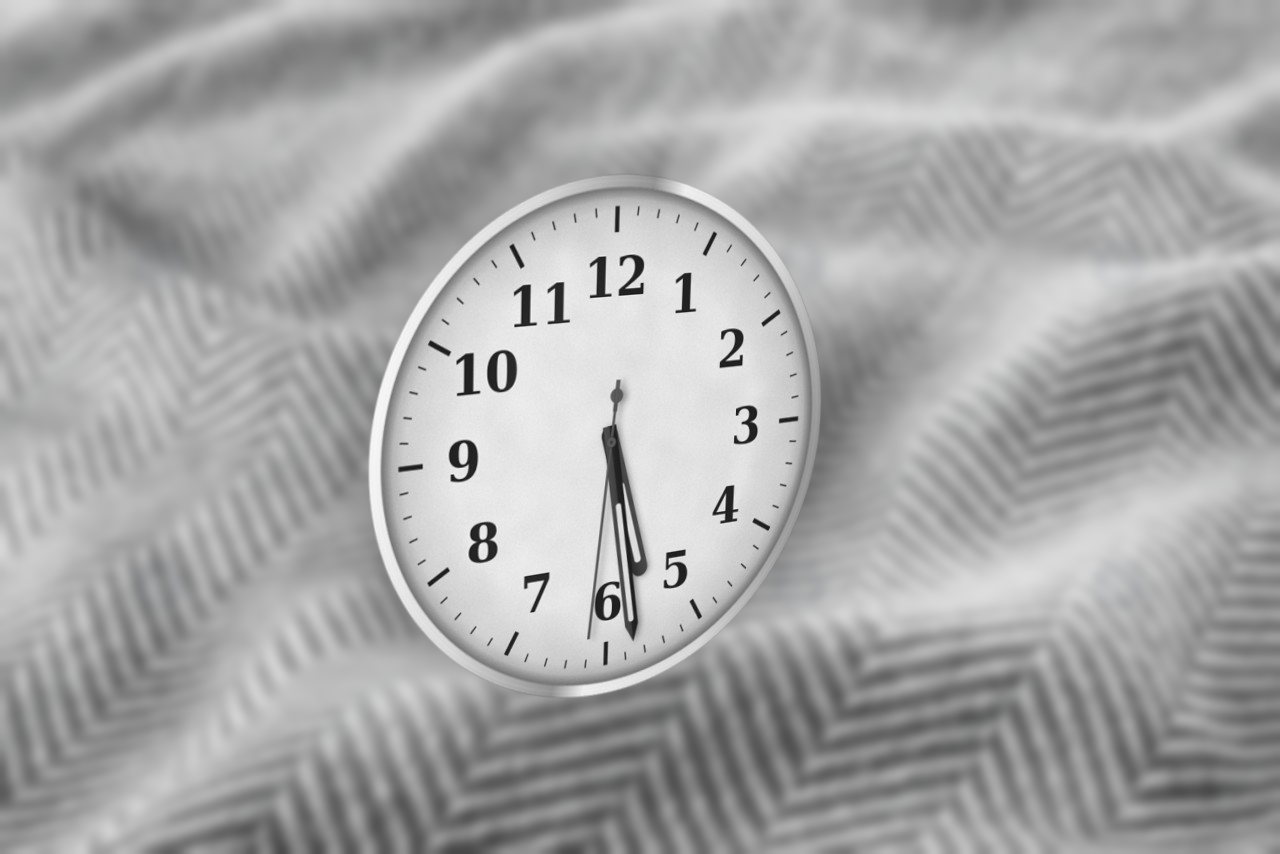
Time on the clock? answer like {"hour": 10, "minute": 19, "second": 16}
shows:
{"hour": 5, "minute": 28, "second": 31}
